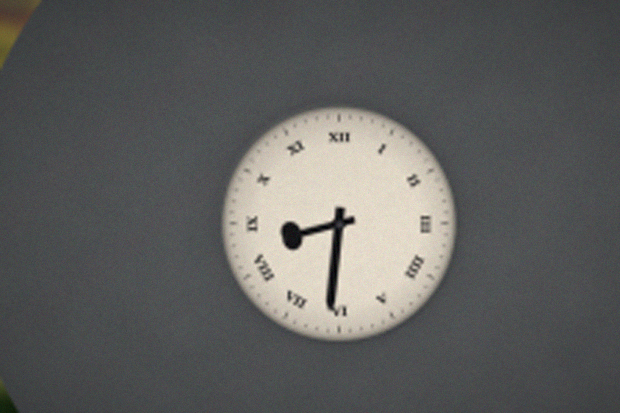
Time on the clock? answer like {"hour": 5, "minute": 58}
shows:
{"hour": 8, "minute": 31}
